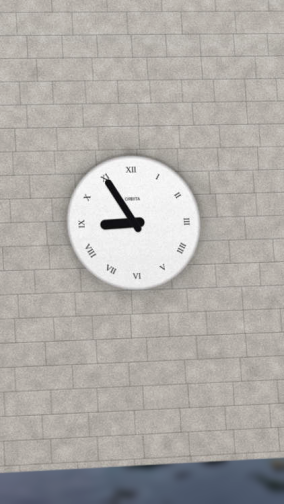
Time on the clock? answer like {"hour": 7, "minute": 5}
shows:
{"hour": 8, "minute": 55}
